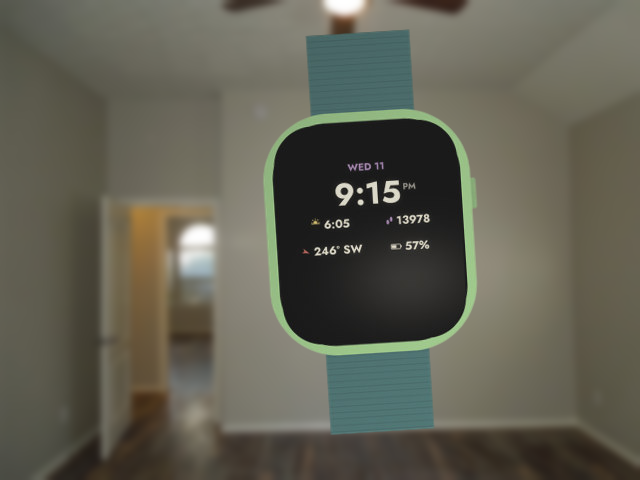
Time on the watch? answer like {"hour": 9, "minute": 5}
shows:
{"hour": 9, "minute": 15}
